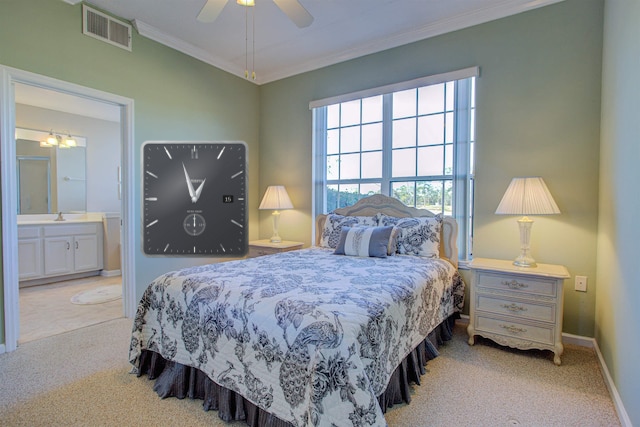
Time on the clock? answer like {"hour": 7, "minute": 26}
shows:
{"hour": 12, "minute": 57}
